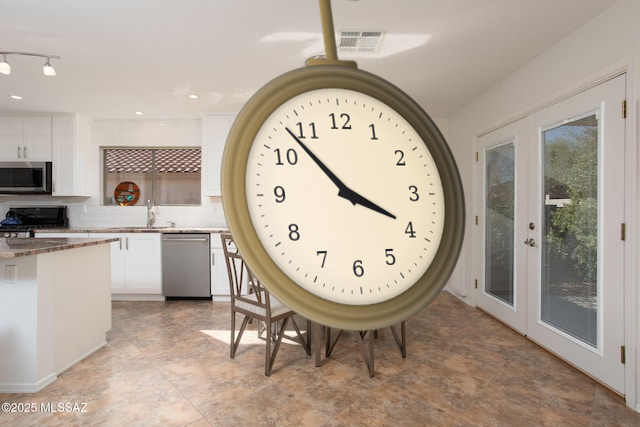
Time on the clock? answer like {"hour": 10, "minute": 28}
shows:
{"hour": 3, "minute": 53}
